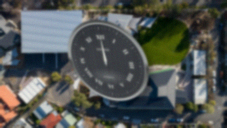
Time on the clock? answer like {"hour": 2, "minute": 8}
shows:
{"hour": 12, "minute": 0}
